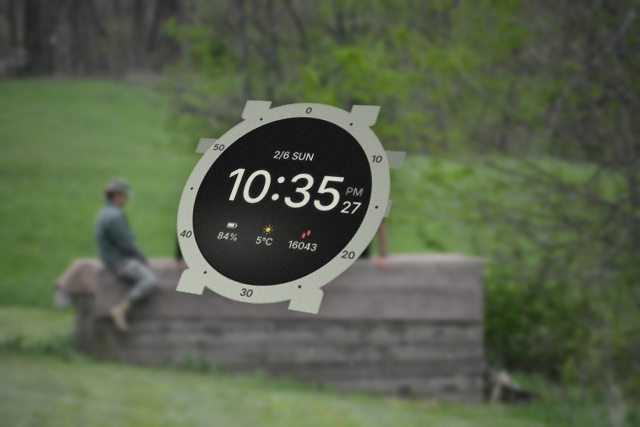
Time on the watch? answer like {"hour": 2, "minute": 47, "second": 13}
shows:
{"hour": 10, "minute": 35, "second": 27}
